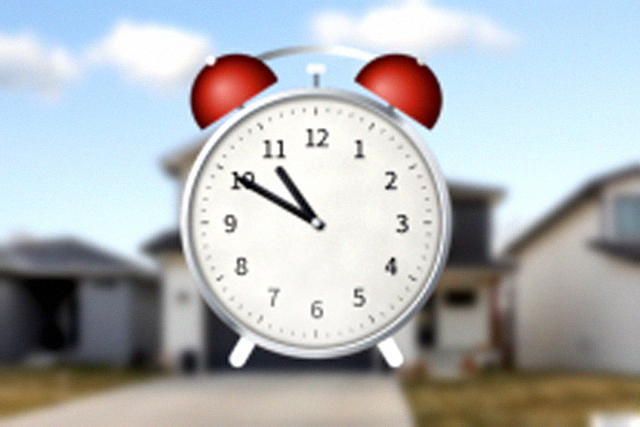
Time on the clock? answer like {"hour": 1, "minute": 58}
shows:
{"hour": 10, "minute": 50}
